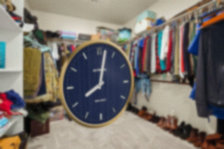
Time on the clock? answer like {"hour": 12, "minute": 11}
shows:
{"hour": 8, "minute": 2}
